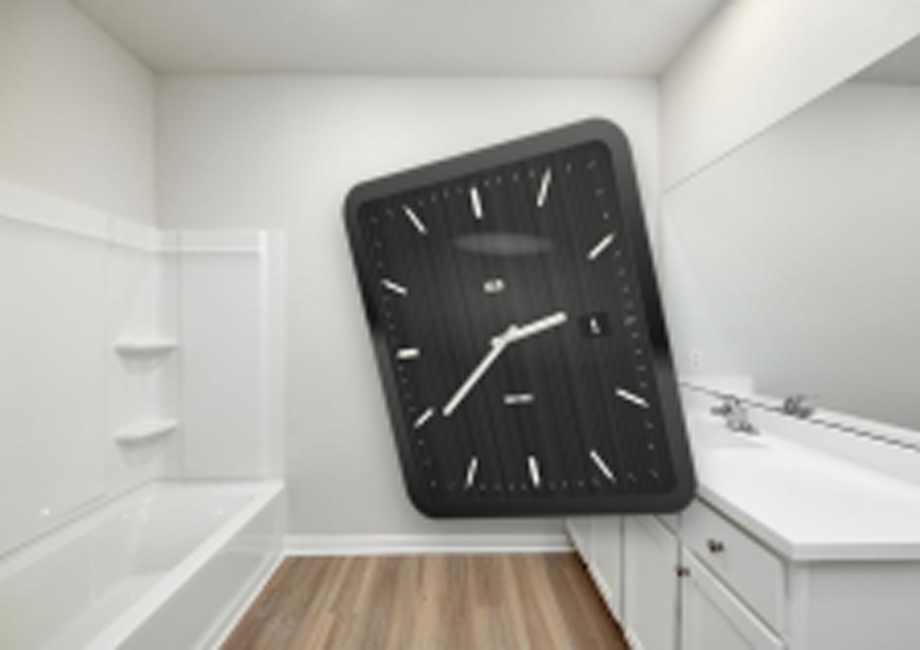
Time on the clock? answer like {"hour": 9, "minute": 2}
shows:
{"hour": 2, "minute": 39}
